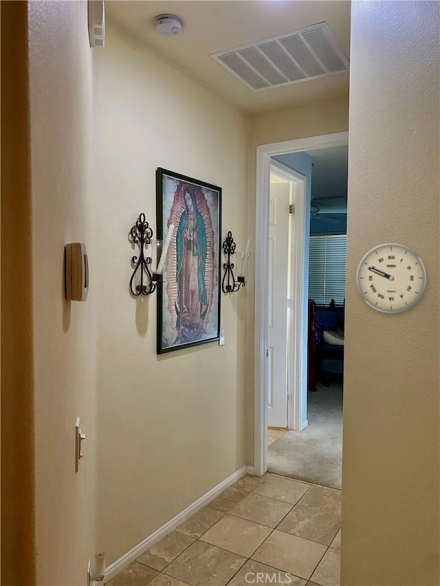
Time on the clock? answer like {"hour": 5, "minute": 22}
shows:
{"hour": 9, "minute": 49}
